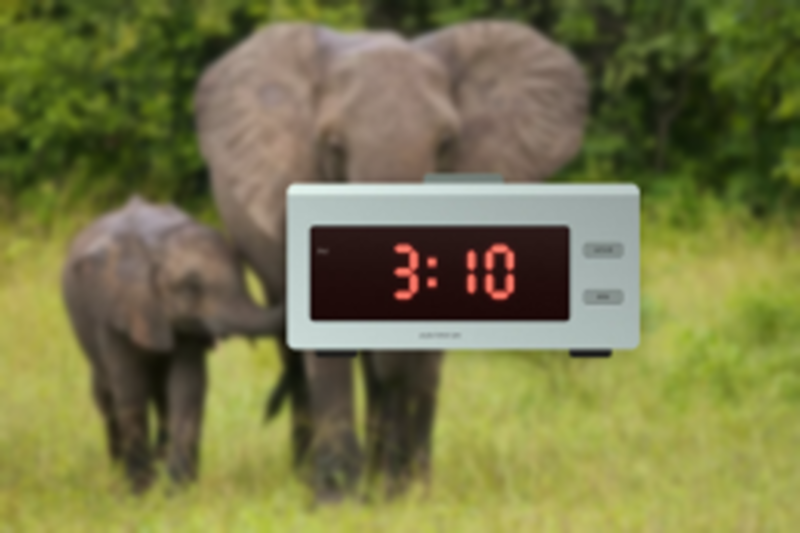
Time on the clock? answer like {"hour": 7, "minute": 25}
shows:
{"hour": 3, "minute": 10}
